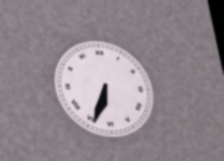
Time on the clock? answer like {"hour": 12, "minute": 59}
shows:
{"hour": 6, "minute": 34}
